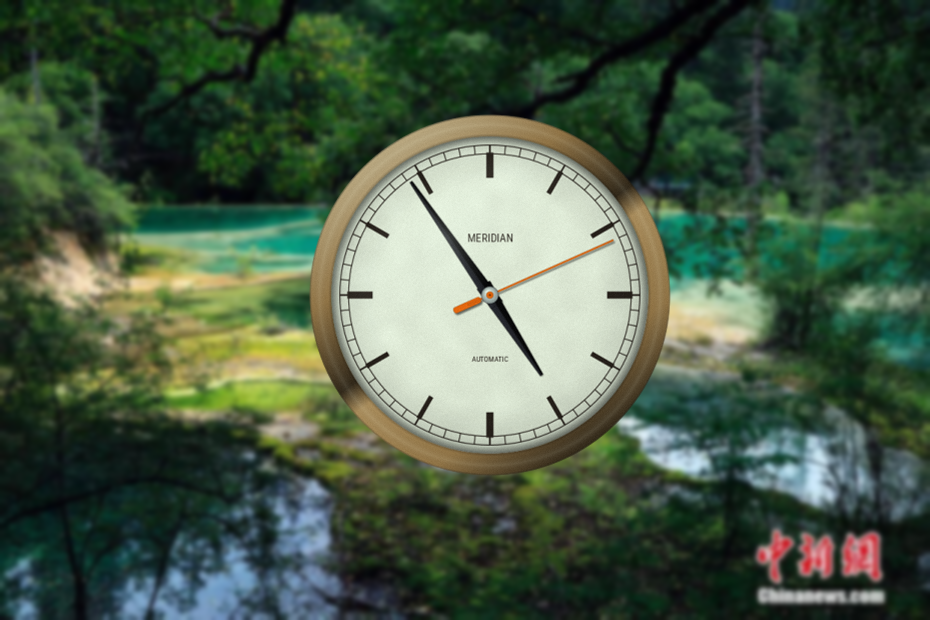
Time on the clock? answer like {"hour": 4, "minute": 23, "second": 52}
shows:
{"hour": 4, "minute": 54, "second": 11}
